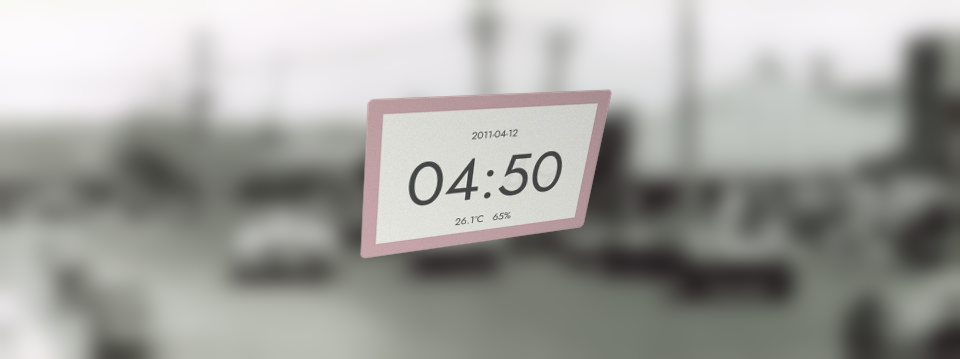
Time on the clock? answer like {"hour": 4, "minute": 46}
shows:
{"hour": 4, "minute": 50}
